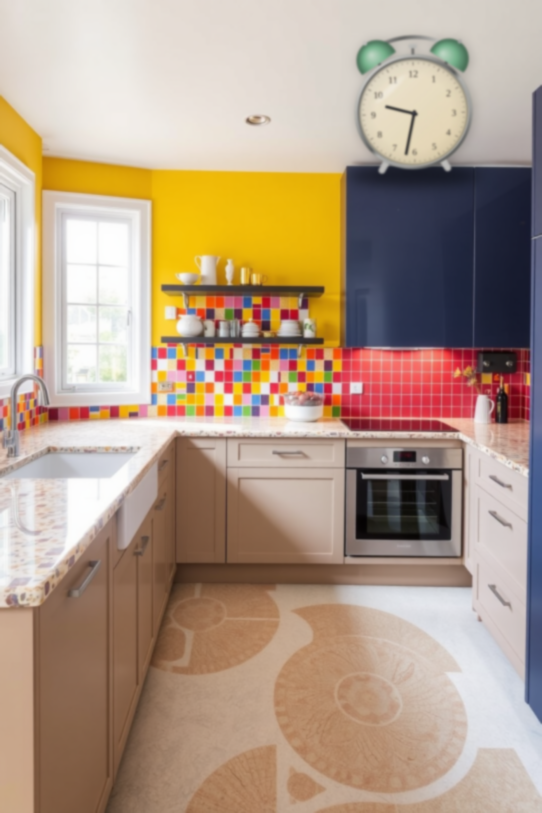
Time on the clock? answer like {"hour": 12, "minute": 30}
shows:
{"hour": 9, "minute": 32}
